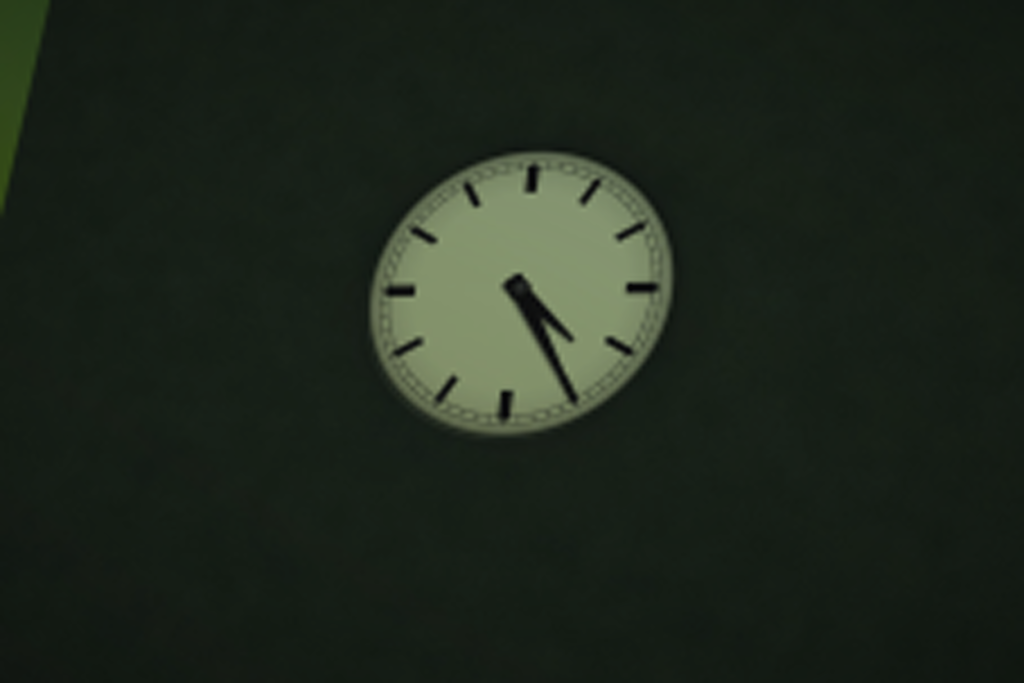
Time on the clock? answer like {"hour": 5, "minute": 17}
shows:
{"hour": 4, "minute": 25}
